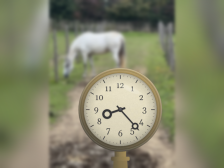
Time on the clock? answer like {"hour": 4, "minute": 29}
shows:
{"hour": 8, "minute": 23}
